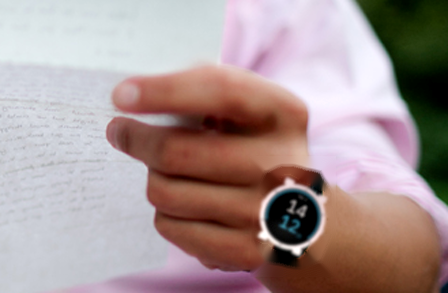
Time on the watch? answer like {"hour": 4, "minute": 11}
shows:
{"hour": 14, "minute": 12}
